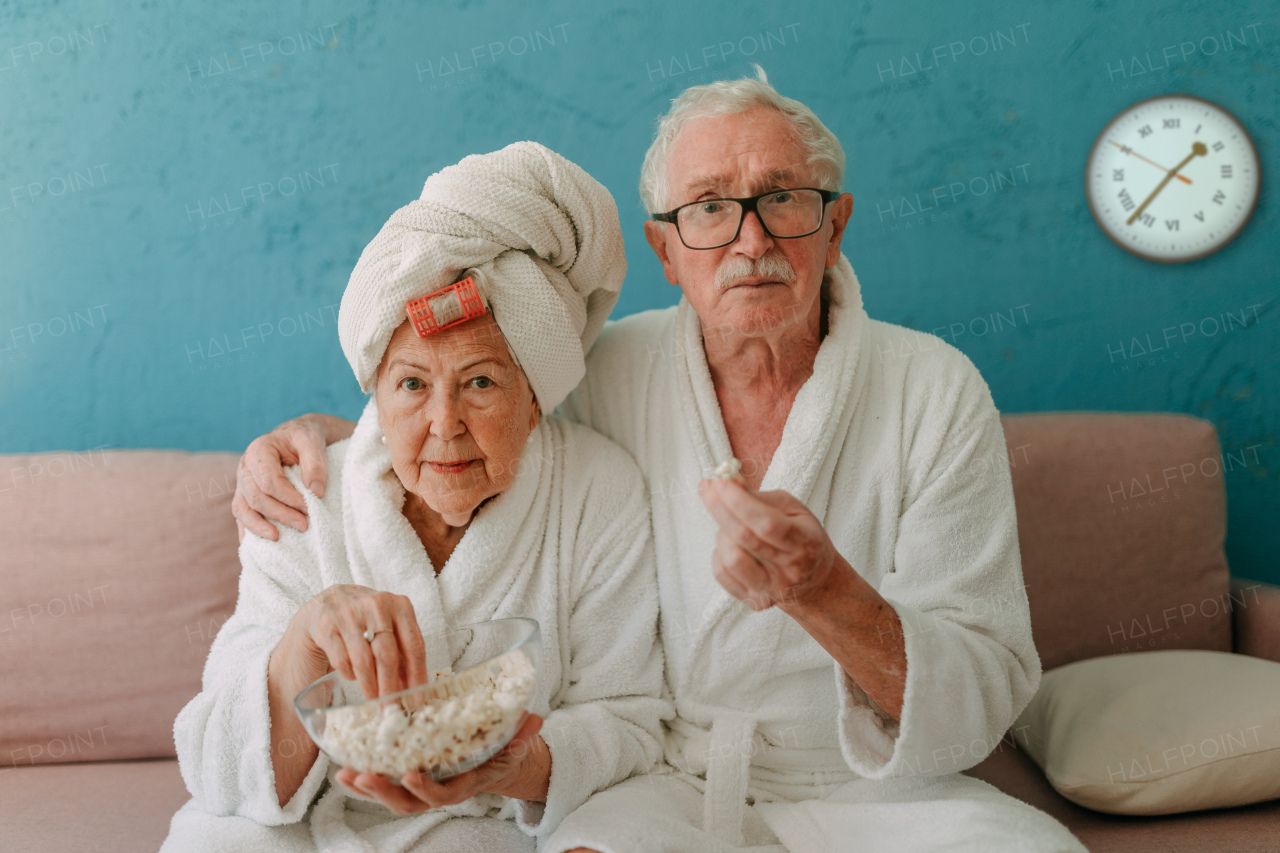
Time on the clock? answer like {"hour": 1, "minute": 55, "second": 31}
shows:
{"hour": 1, "minute": 36, "second": 50}
